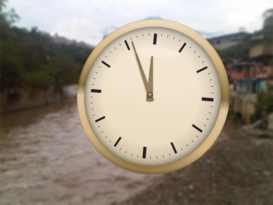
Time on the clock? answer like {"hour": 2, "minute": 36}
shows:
{"hour": 11, "minute": 56}
